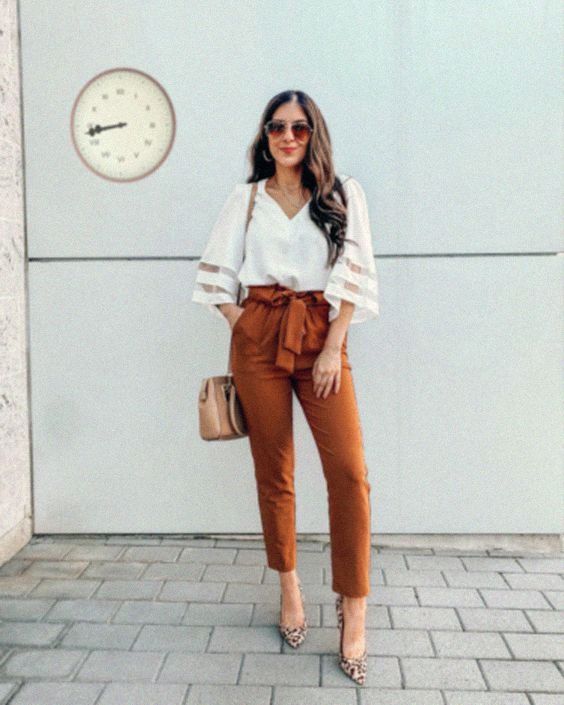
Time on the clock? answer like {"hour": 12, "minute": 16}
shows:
{"hour": 8, "minute": 43}
